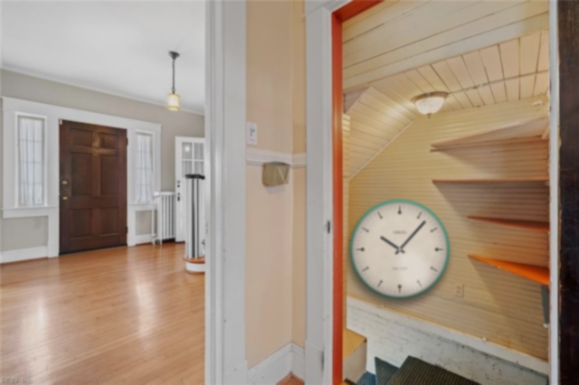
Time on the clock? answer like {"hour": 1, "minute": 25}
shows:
{"hour": 10, "minute": 7}
